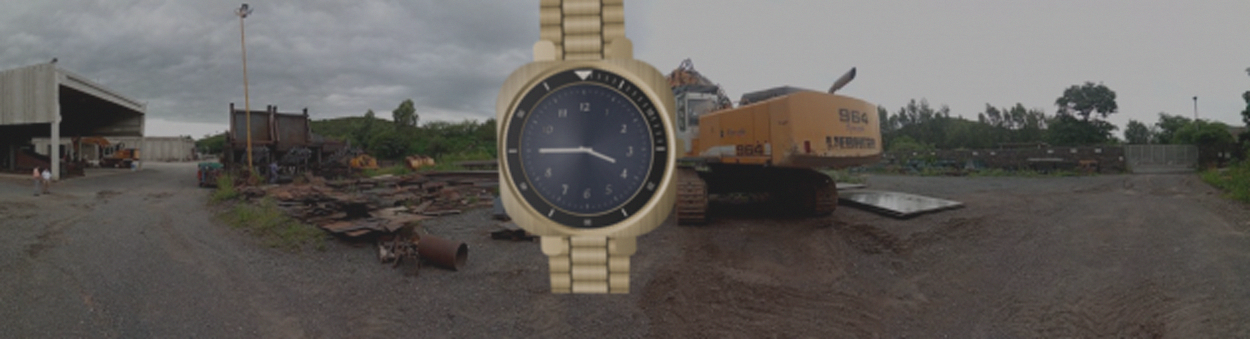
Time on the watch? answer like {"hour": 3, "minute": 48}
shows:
{"hour": 3, "minute": 45}
